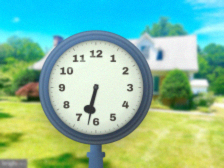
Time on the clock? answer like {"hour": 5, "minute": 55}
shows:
{"hour": 6, "minute": 32}
